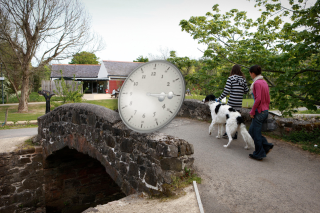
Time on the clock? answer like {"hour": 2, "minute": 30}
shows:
{"hour": 3, "minute": 15}
